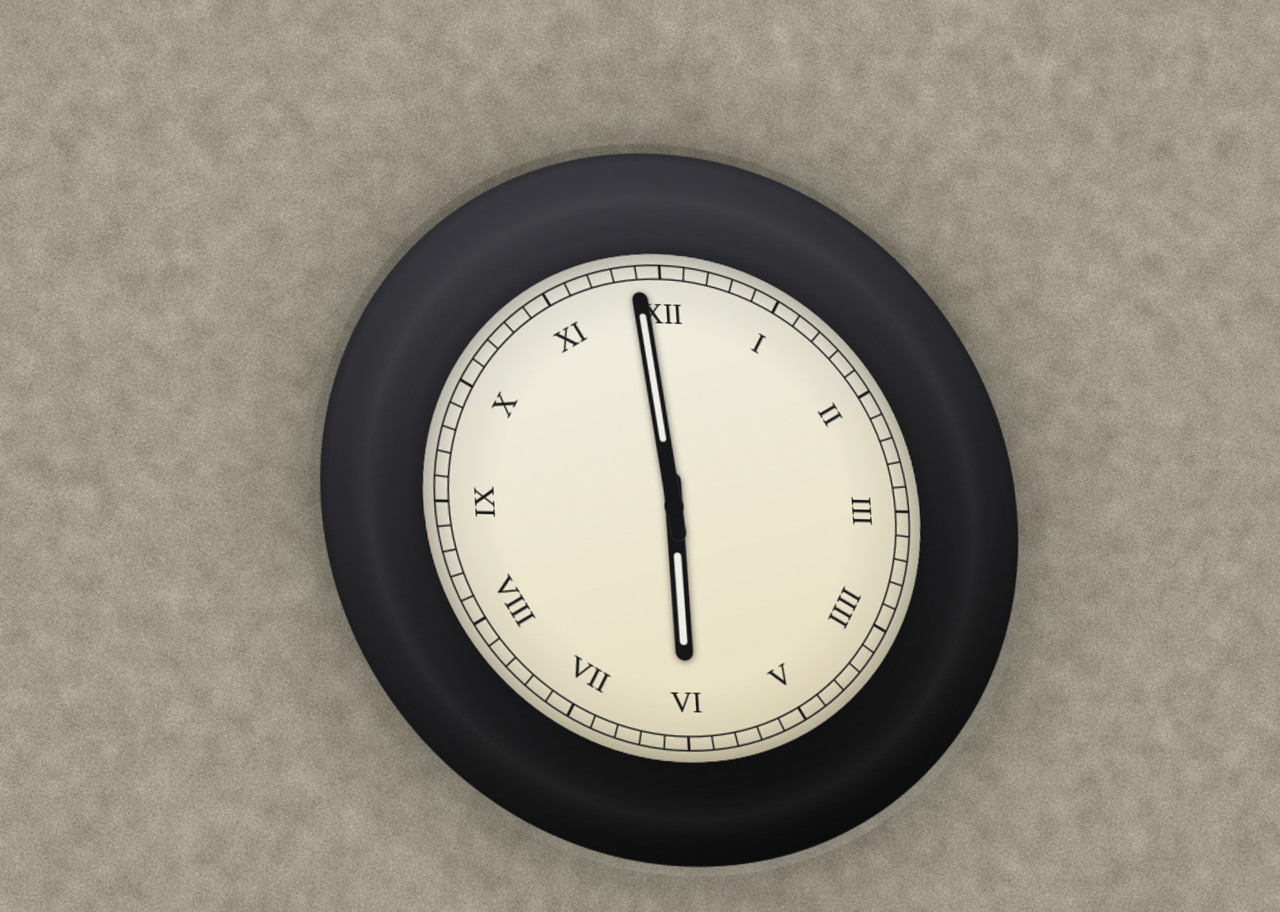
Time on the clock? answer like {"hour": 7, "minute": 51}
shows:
{"hour": 5, "minute": 59}
